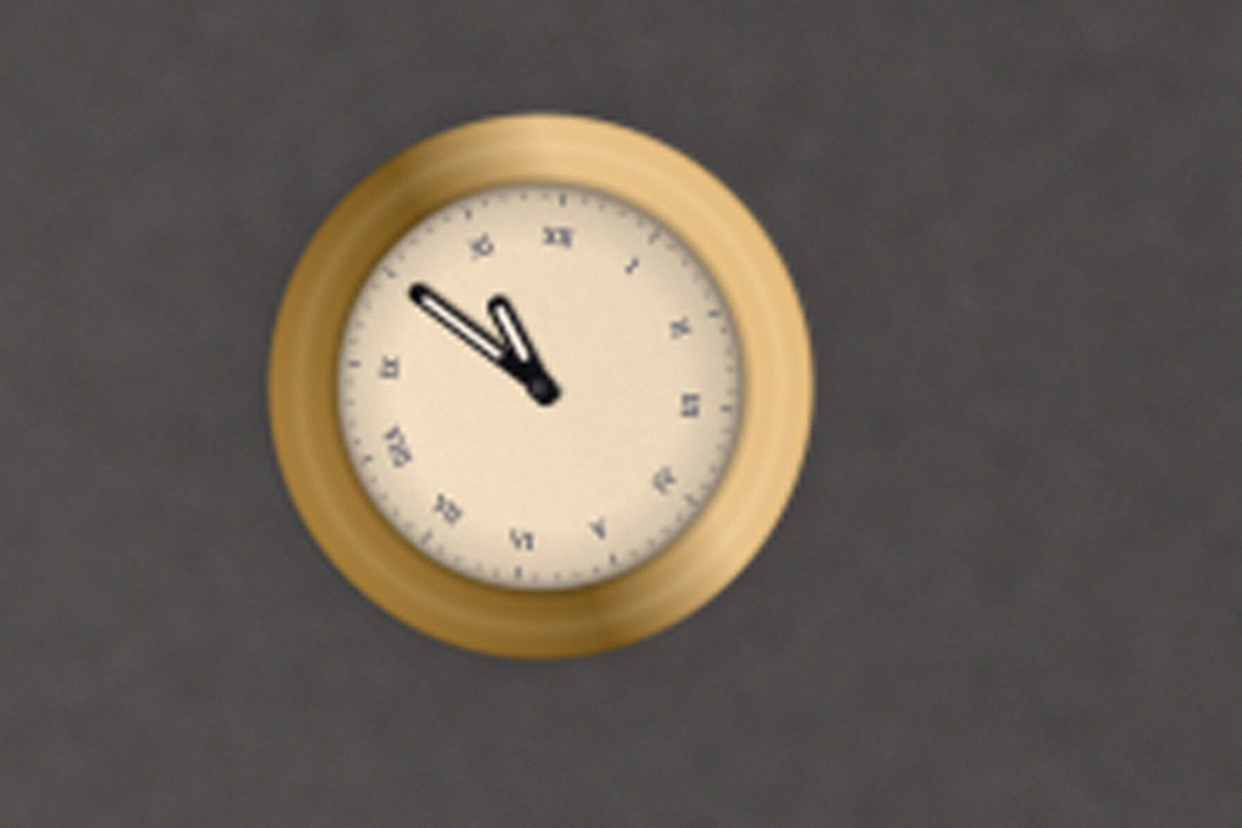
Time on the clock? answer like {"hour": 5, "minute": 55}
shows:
{"hour": 10, "minute": 50}
